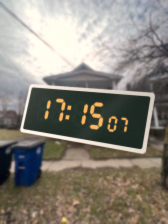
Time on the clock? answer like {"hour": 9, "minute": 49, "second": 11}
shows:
{"hour": 17, "minute": 15, "second": 7}
